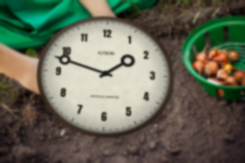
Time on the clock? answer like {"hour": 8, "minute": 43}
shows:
{"hour": 1, "minute": 48}
